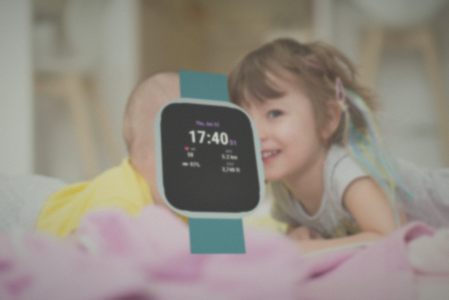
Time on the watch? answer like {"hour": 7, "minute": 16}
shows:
{"hour": 17, "minute": 40}
